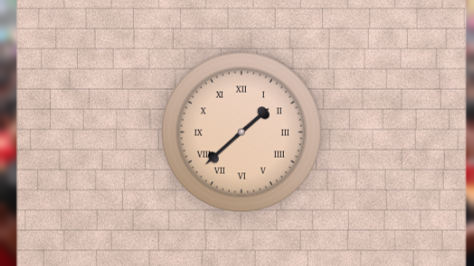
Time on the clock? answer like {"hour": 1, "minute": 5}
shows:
{"hour": 1, "minute": 38}
